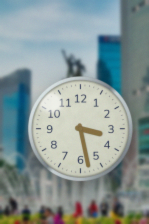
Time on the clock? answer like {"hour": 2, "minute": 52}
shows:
{"hour": 3, "minute": 28}
